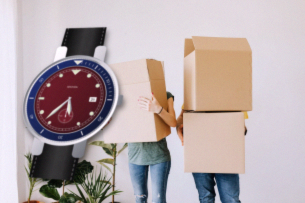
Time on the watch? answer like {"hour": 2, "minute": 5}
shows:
{"hour": 5, "minute": 37}
